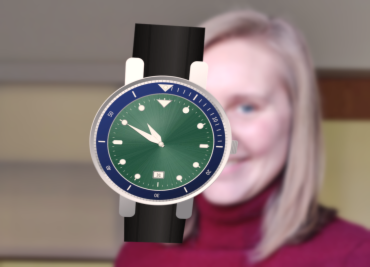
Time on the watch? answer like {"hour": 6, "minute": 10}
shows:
{"hour": 10, "minute": 50}
